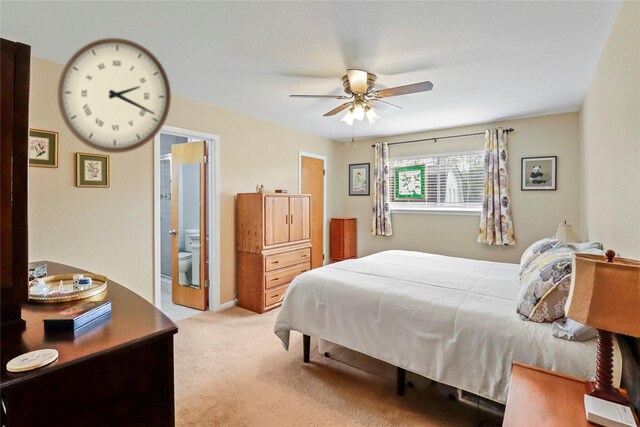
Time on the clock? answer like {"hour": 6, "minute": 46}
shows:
{"hour": 2, "minute": 19}
